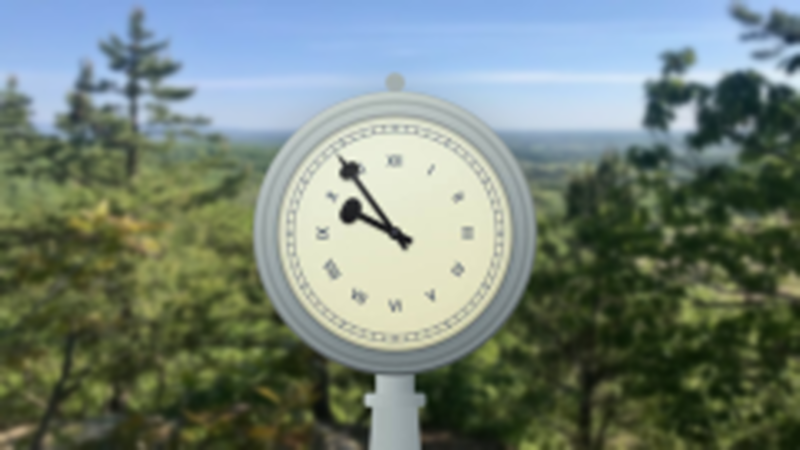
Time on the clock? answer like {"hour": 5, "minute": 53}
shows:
{"hour": 9, "minute": 54}
